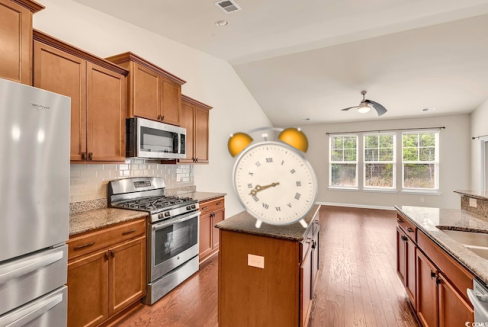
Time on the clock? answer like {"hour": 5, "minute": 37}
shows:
{"hour": 8, "minute": 42}
